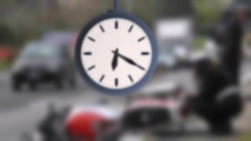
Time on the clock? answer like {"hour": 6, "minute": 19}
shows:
{"hour": 6, "minute": 20}
